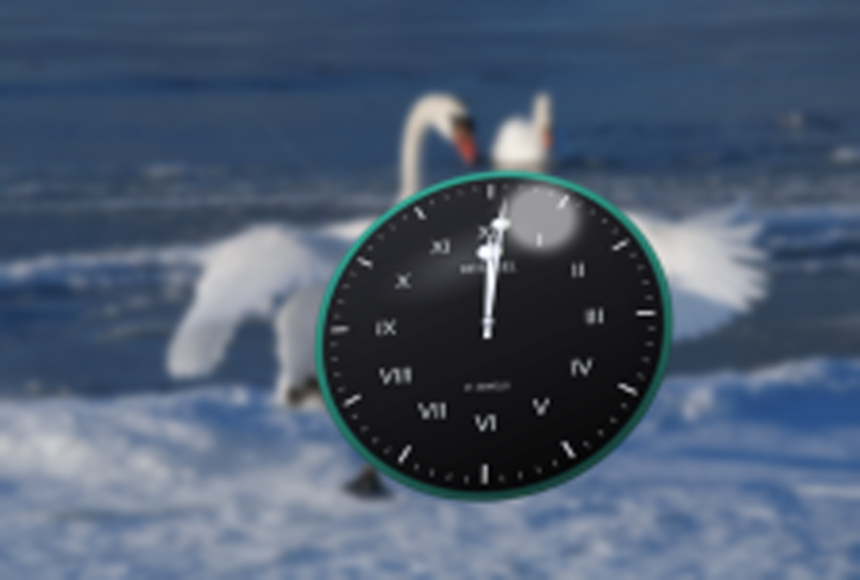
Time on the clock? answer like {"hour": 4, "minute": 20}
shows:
{"hour": 12, "minute": 1}
